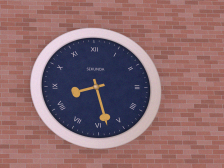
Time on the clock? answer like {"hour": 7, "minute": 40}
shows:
{"hour": 8, "minute": 28}
